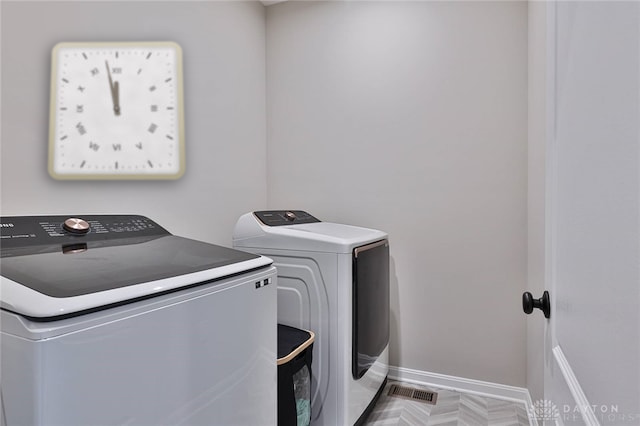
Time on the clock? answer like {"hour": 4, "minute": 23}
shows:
{"hour": 11, "minute": 58}
